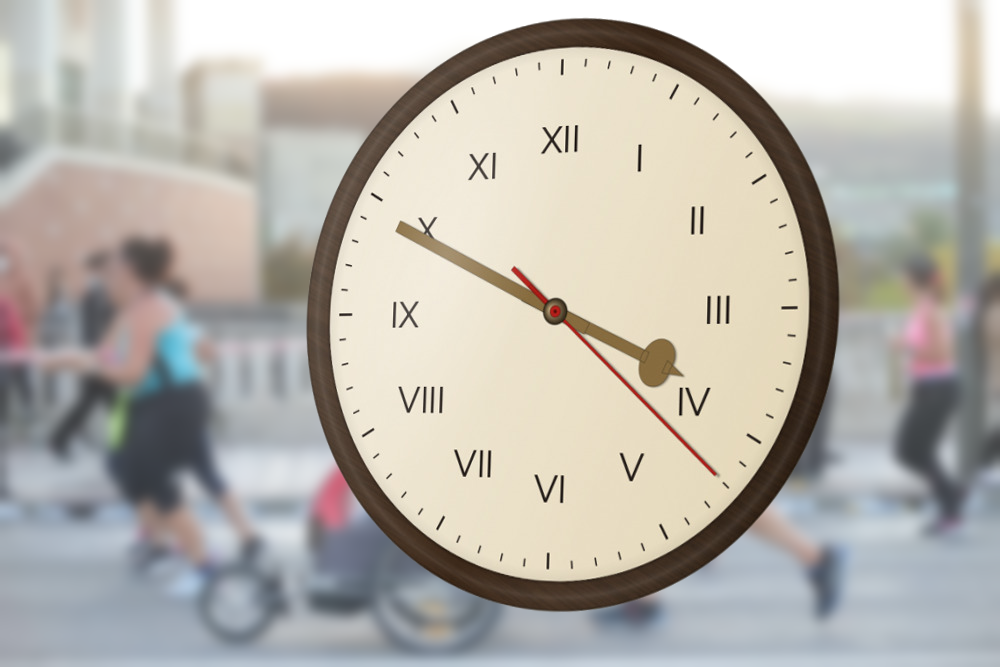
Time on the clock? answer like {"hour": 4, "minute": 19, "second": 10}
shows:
{"hour": 3, "minute": 49, "second": 22}
